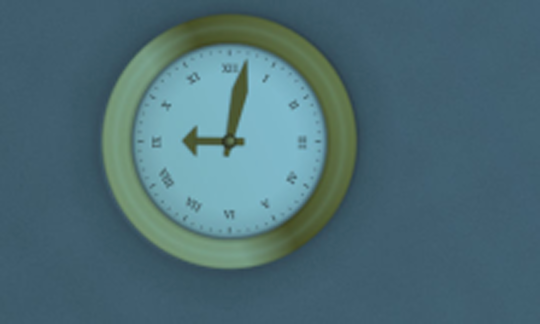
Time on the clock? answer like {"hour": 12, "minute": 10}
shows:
{"hour": 9, "minute": 2}
